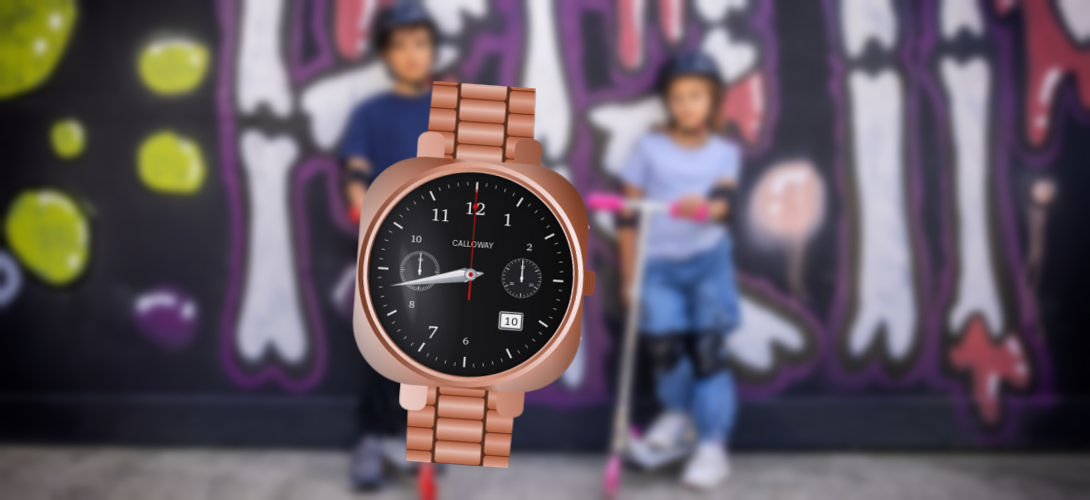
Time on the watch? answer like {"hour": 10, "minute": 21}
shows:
{"hour": 8, "minute": 43}
